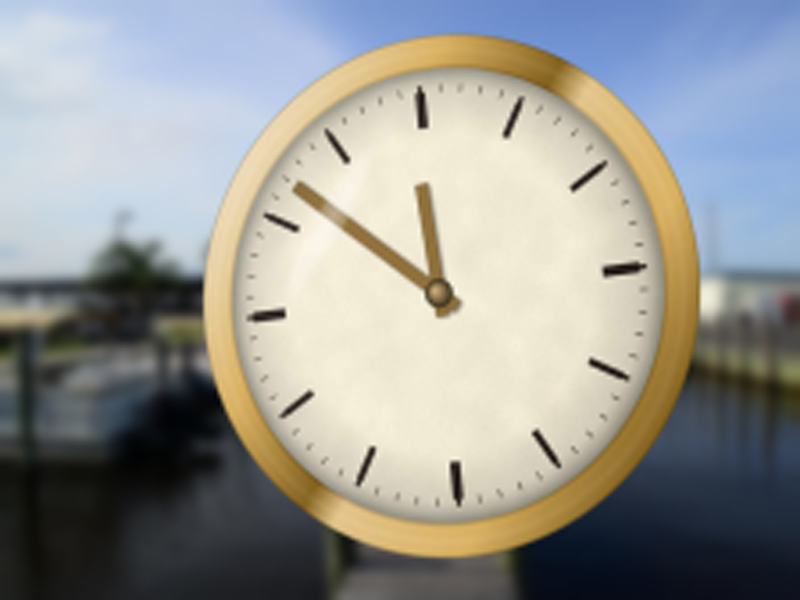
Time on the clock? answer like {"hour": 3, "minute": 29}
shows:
{"hour": 11, "minute": 52}
